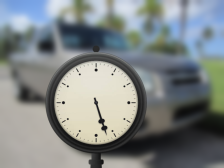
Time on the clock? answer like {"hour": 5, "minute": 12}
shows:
{"hour": 5, "minute": 27}
